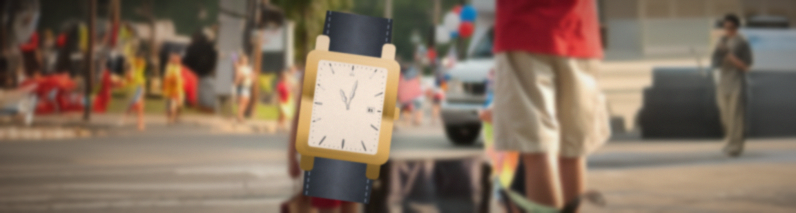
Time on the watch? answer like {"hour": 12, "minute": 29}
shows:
{"hour": 11, "minute": 2}
